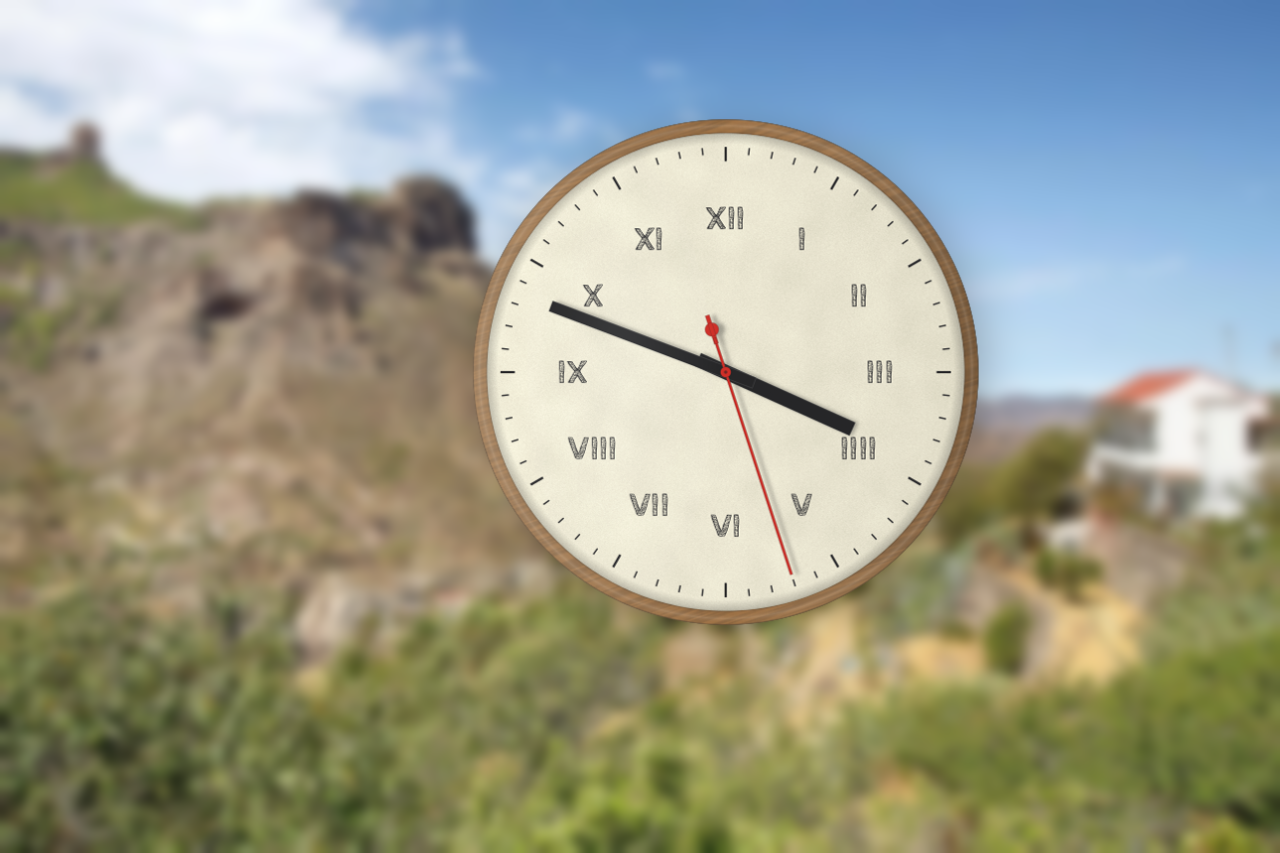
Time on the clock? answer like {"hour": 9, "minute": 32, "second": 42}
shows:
{"hour": 3, "minute": 48, "second": 27}
